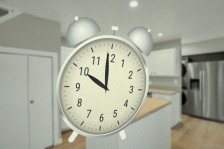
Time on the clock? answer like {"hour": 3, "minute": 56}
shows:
{"hour": 9, "minute": 59}
